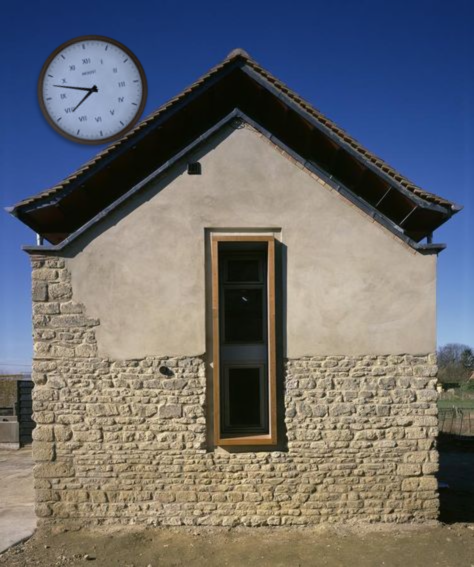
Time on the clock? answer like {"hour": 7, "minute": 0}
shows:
{"hour": 7, "minute": 48}
